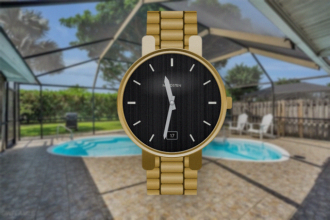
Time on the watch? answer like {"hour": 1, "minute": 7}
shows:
{"hour": 11, "minute": 32}
